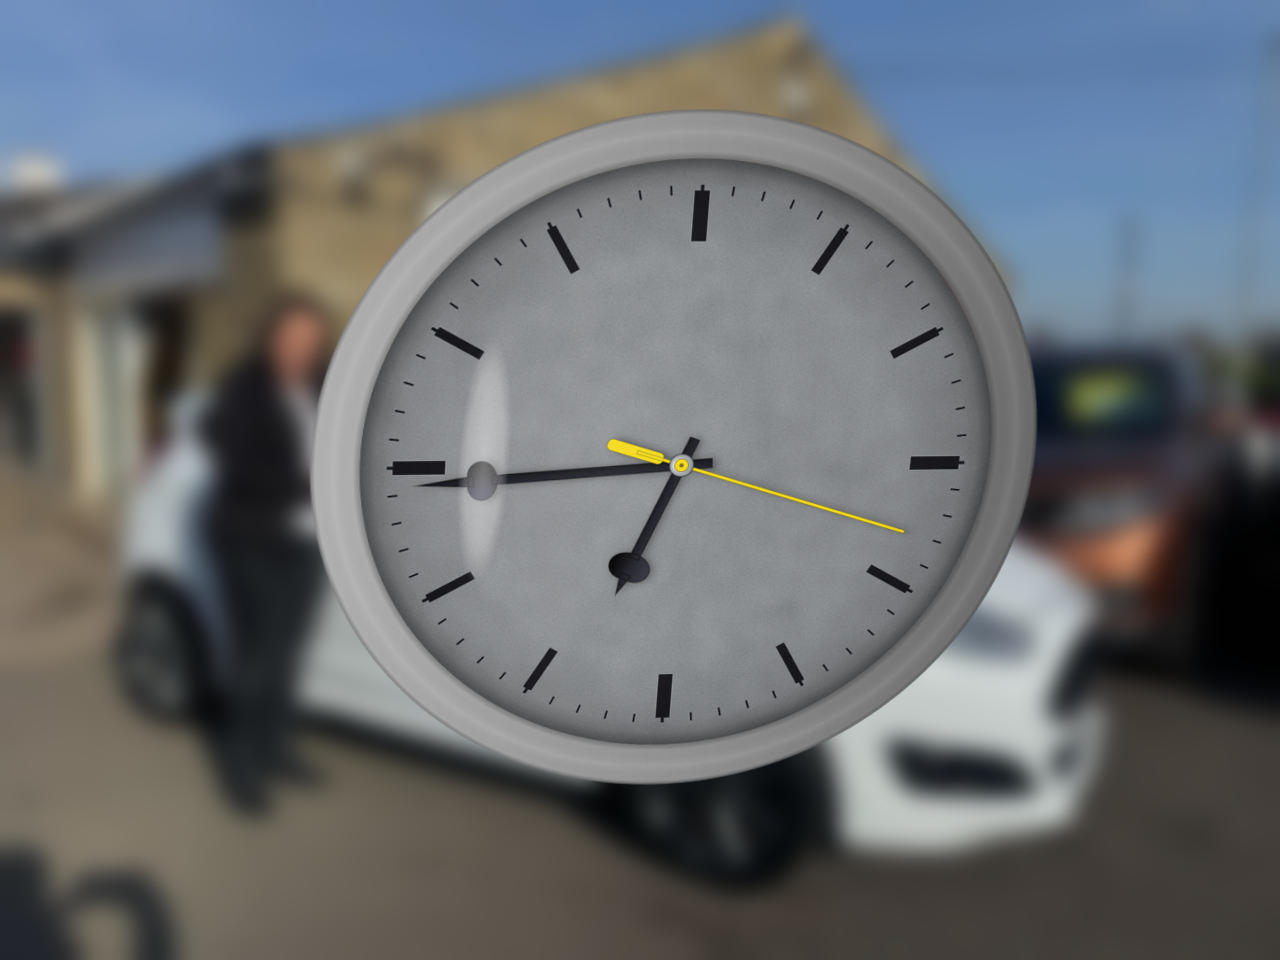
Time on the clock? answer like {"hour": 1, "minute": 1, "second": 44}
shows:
{"hour": 6, "minute": 44, "second": 18}
